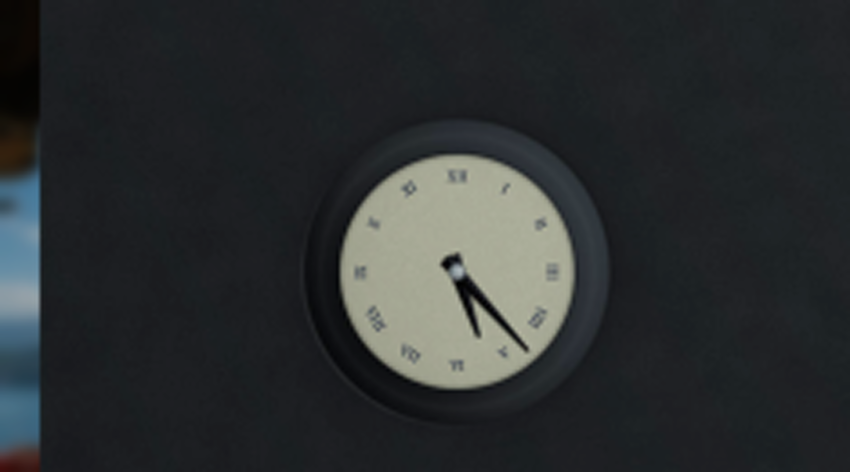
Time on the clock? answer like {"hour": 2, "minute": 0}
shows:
{"hour": 5, "minute": 23}
